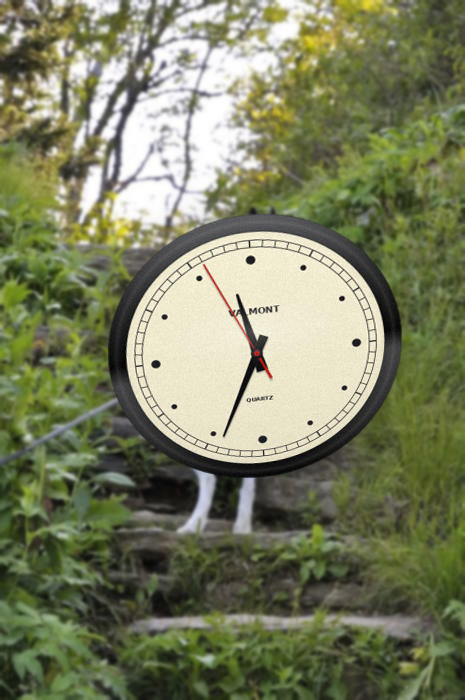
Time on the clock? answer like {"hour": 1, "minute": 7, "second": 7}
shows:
{"hour": 11, "minute": 33, "second": 56}
